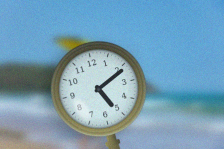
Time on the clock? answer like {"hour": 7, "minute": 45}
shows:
{"hour": 5, "minute": 11}
